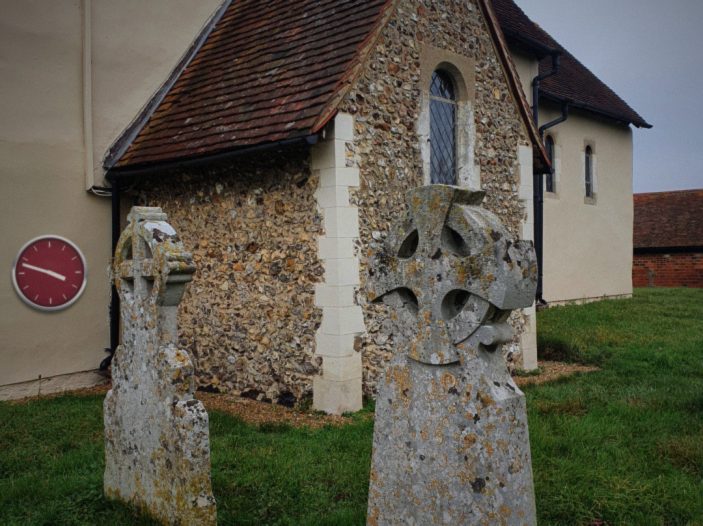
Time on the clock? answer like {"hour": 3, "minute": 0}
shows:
{"hour": 3, "minute": 48}
